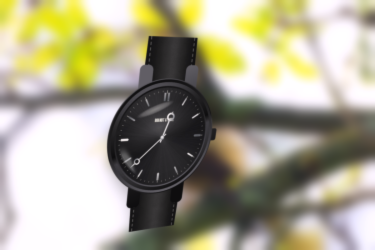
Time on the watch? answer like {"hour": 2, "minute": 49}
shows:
{"hour": 12, "minute": 38}
